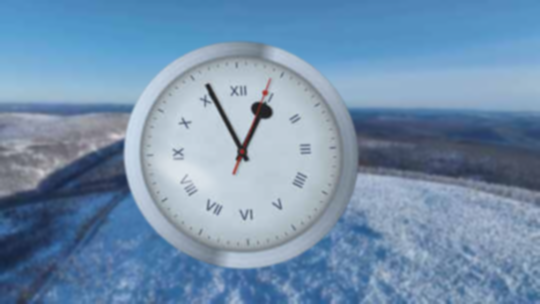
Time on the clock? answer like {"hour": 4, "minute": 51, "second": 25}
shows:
{"hour": 12, "minute": 56, "second": 4}
